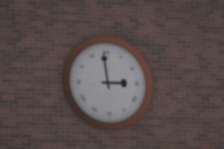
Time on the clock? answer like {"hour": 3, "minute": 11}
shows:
{"hour": 2, "minute": 59}
